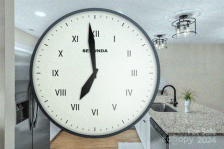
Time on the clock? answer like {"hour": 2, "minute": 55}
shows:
{"hour": 6, "minute": 59}
